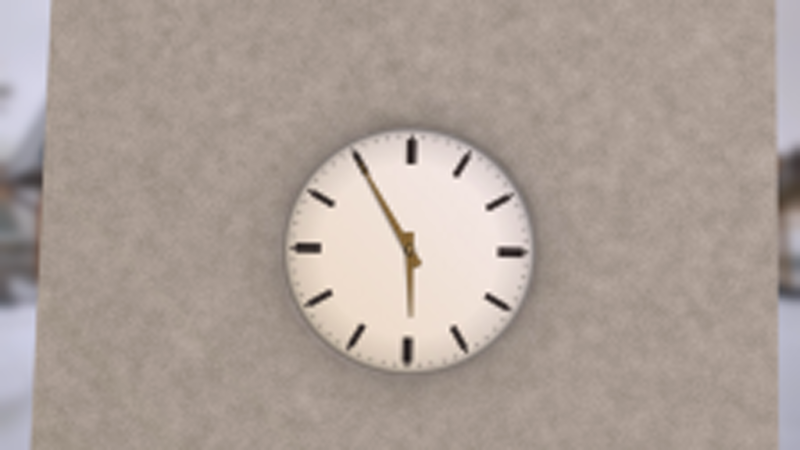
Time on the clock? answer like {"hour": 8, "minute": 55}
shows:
{"hour": 5, "minute": 55}
